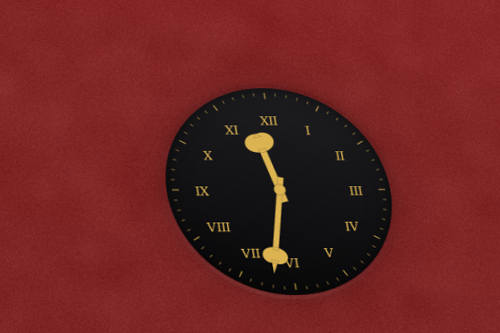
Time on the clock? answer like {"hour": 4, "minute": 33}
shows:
{"hour": 11, "minute": 32}
